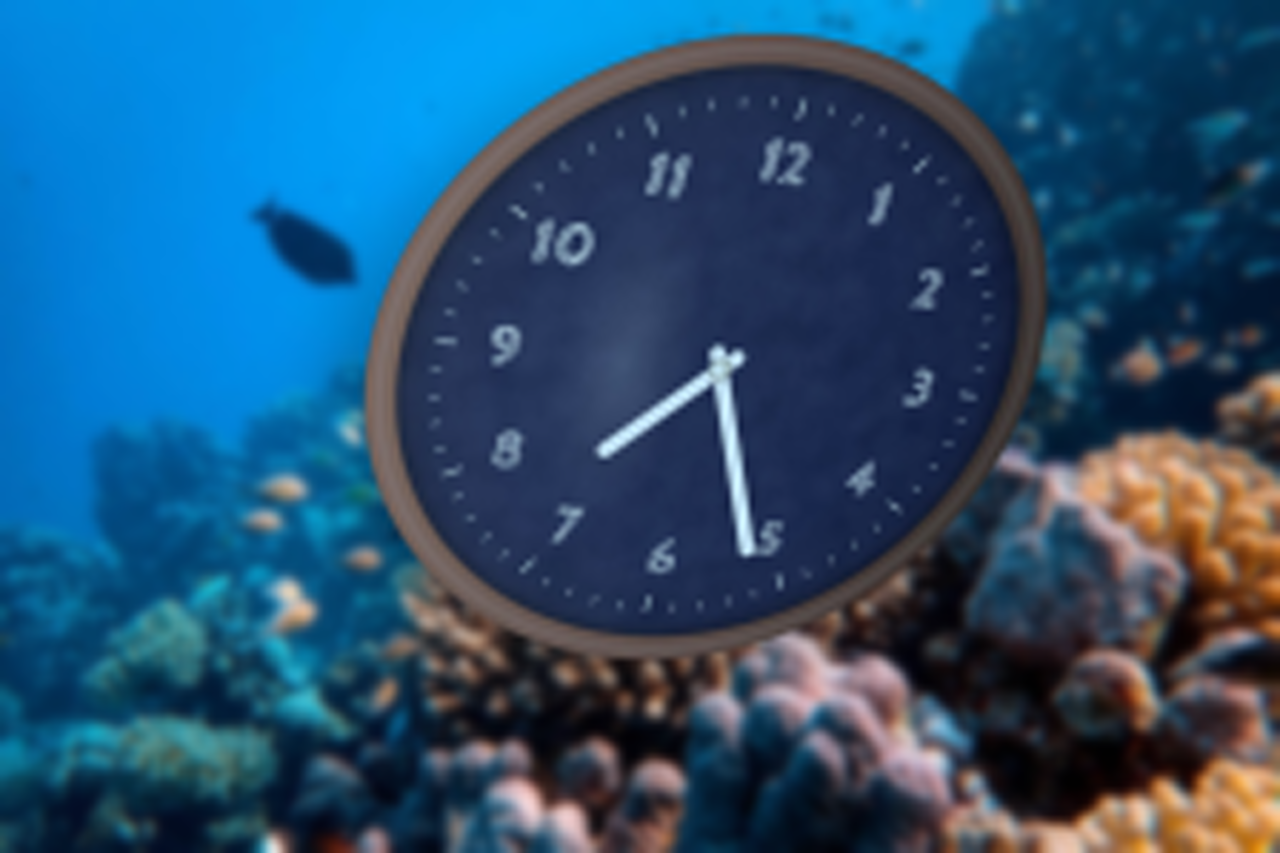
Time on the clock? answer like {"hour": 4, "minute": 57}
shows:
{"hour": 7, "minute": 26}
